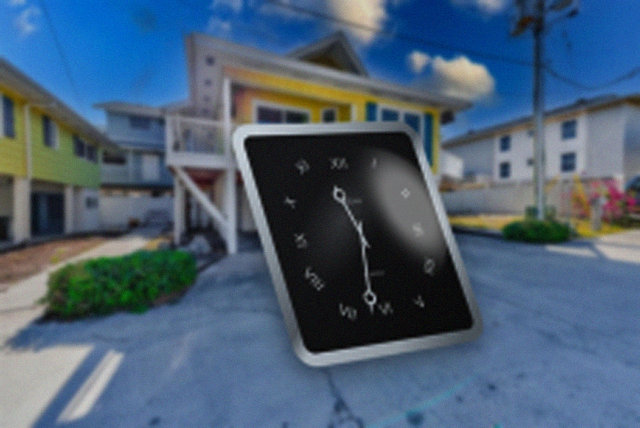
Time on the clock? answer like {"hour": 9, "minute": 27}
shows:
{"hour": 11, "minute": 32}
